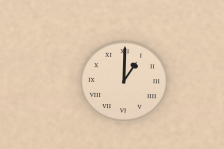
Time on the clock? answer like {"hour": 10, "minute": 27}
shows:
{"hour": 1, "minute": 0}
